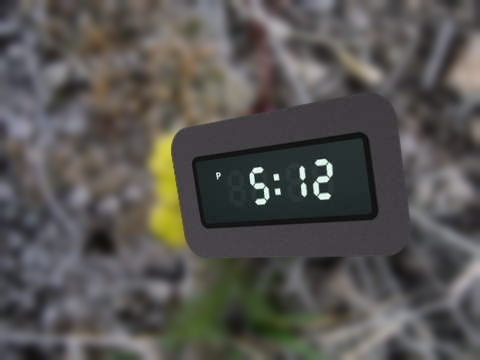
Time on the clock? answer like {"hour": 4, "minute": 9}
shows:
{"hour": 5, "minute": 12}
